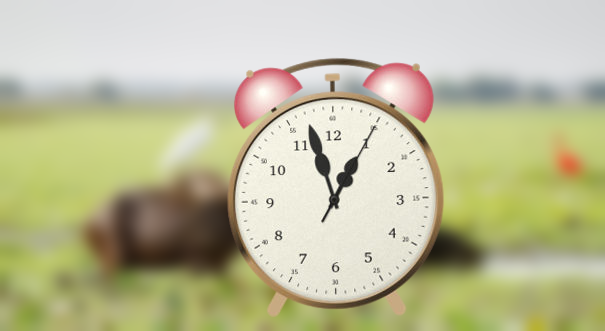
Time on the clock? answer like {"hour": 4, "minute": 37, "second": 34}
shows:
{"hour": 12, "minute": 57, "second": 5}
